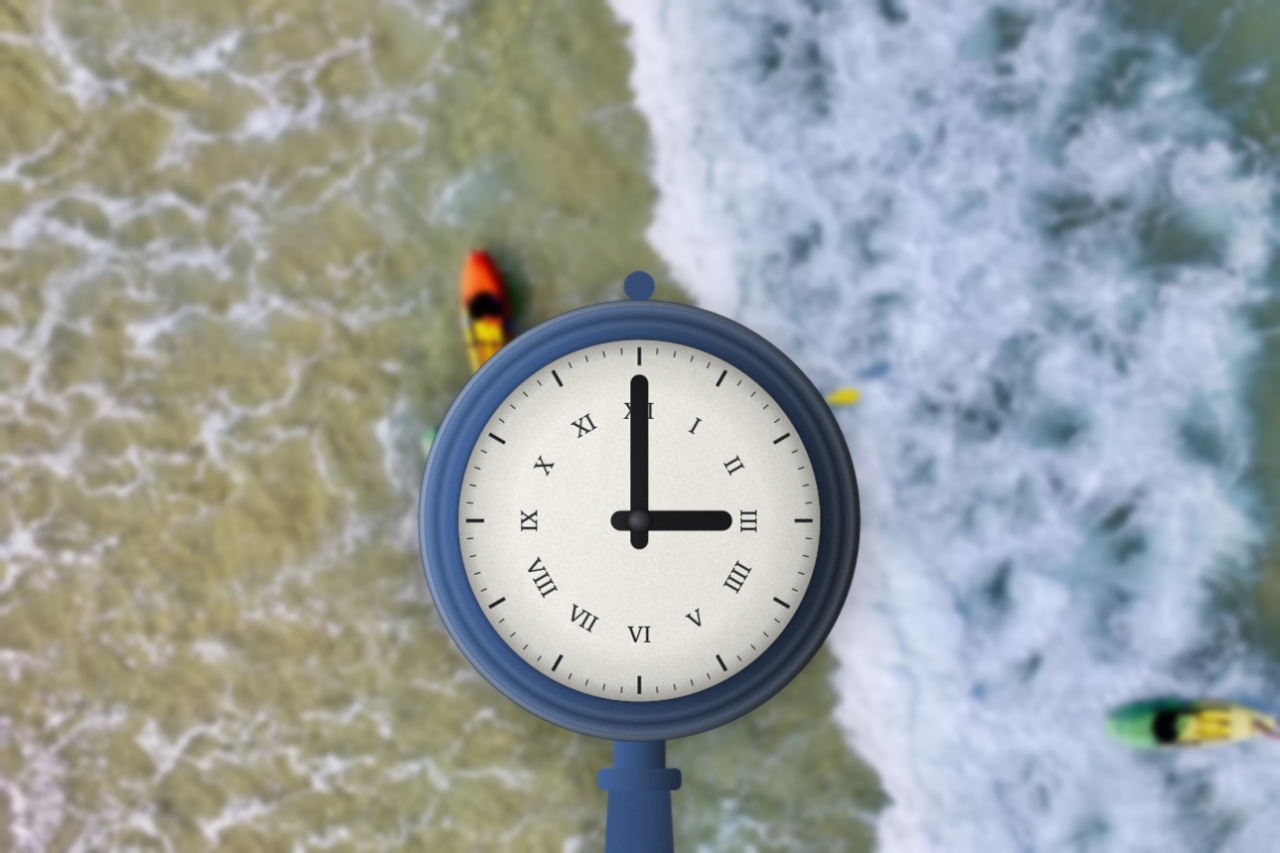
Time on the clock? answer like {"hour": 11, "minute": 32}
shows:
{"hour": 3, "minute": 0}
